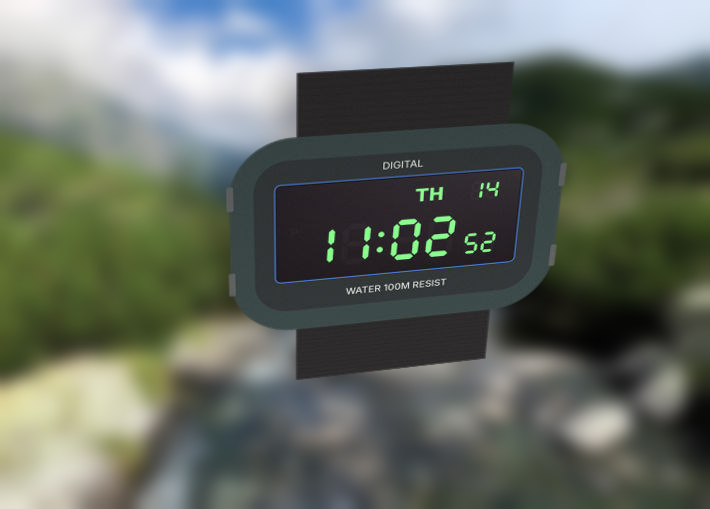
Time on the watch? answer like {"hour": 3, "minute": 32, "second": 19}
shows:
{"hour": 11, "minute": 2, "second": 52}
